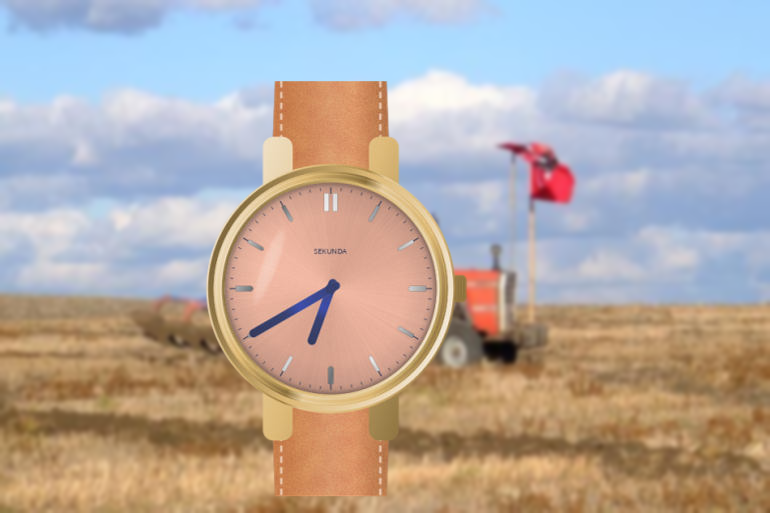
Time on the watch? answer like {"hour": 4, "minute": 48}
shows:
{"hour": 6, "minute": 40}
